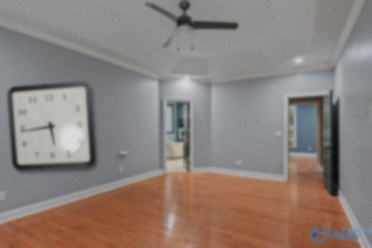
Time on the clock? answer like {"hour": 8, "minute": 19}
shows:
{"hour": 5, "minute": 44}
